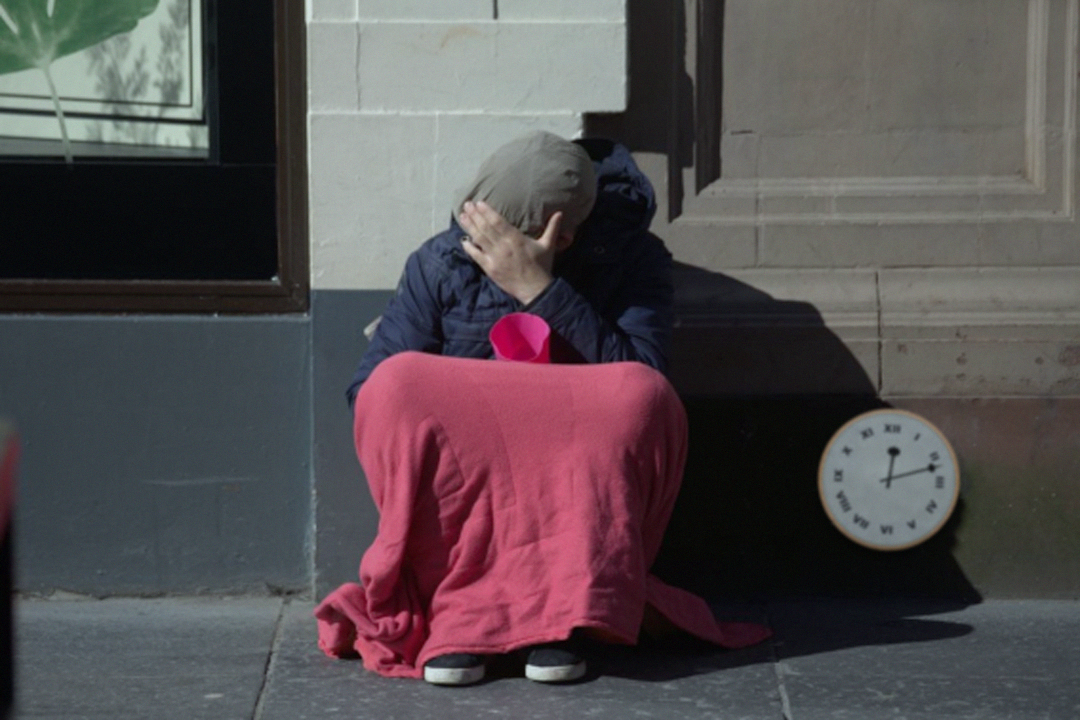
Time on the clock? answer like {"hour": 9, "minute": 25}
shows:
{"hour": 12, "minute": 12}
